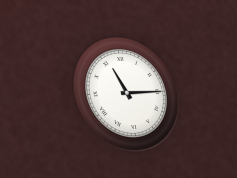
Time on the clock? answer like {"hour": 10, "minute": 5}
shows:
{"hour": 11, "minute": 15}
